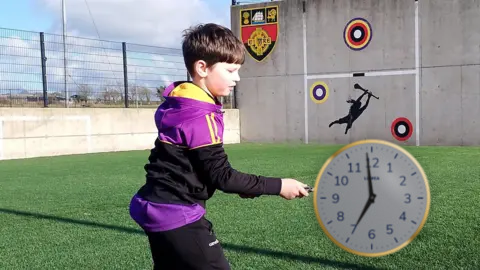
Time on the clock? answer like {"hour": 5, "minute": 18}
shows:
{"hour": 6, "minute": 59}
